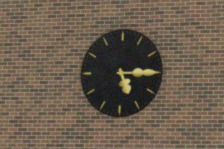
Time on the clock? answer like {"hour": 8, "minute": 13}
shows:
{"hour": 5, "minute": 15}
